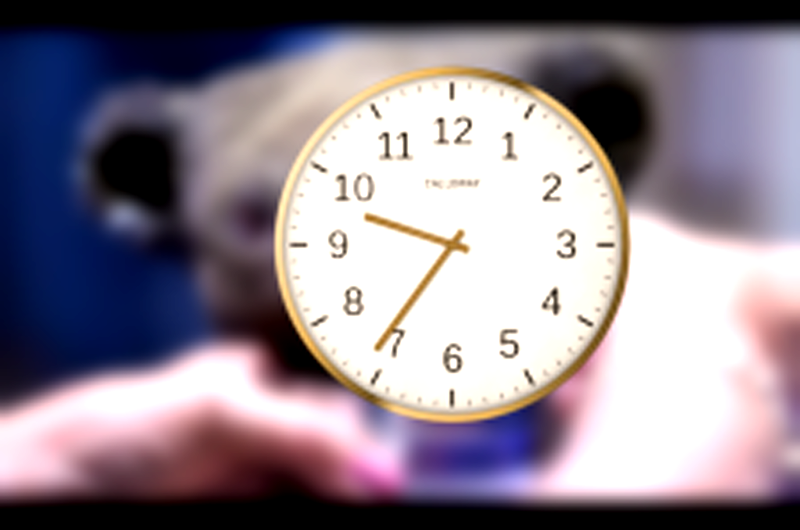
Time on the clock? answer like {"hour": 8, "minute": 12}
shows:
{"hour": 9, "minute": 36}
